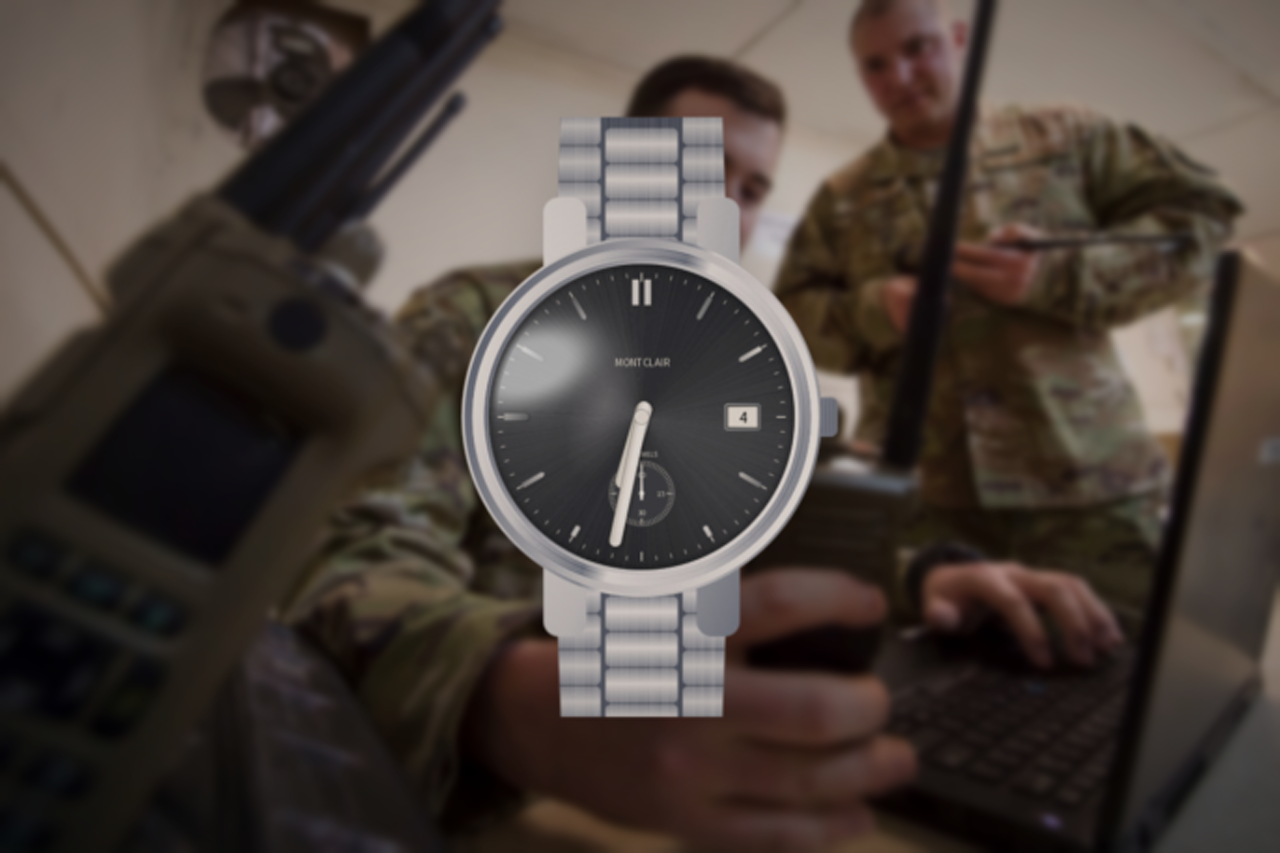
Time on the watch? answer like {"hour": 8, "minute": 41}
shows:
{"hour": 6, "minute": 32}
